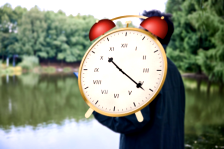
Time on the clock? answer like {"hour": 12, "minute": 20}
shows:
{"hour": 10, "minute": 21}
